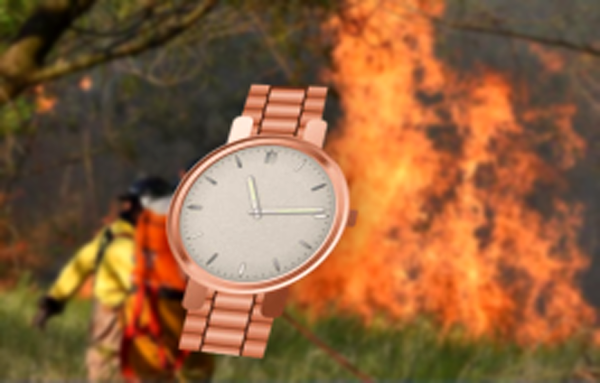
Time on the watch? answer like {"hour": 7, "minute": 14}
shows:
{"hour": 11, "minute": 14}
